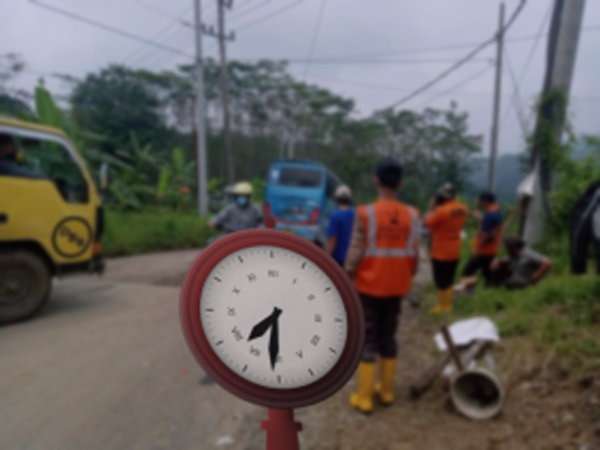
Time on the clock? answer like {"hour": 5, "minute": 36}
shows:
{"hour": 7, "minute": 31}
